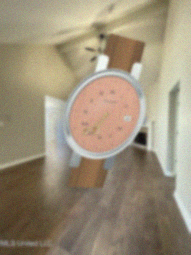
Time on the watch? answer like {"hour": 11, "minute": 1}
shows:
{"hour": 6, "minute": 37}
